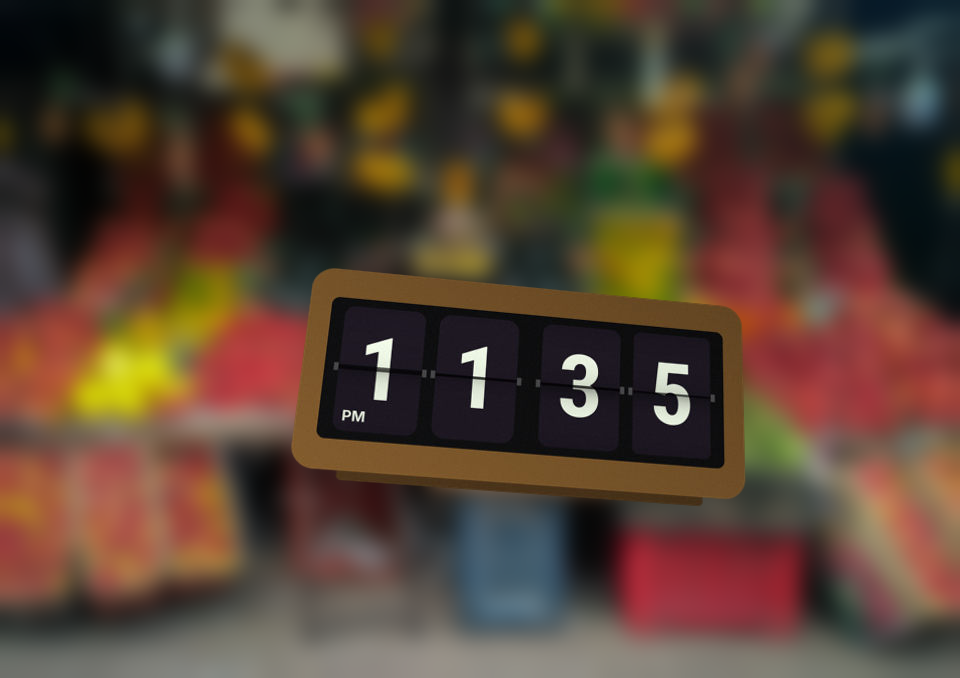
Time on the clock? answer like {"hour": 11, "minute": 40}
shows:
{"hour": 11, "minute": 35}
